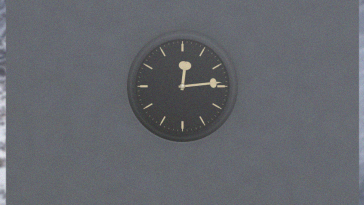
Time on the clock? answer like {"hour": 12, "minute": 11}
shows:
{"hour": 12, "minute": 14}
